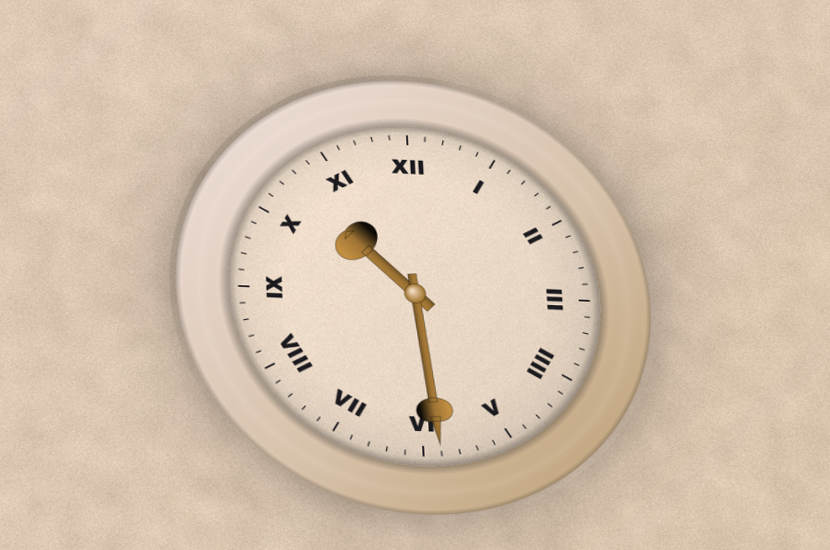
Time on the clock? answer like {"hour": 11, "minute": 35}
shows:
{"hour": 10, "minute": 29}
